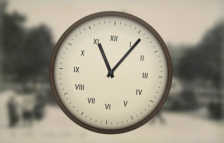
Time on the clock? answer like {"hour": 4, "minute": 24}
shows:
{"hour": 11, "minute": 6}
